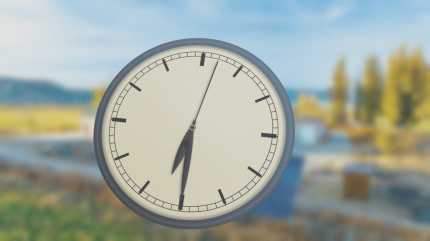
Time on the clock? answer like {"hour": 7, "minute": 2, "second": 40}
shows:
{"hour": 6, "minute": 30, "second": 2}
